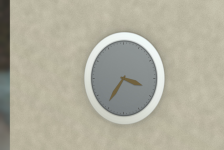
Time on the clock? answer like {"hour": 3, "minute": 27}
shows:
{"hour": 3, "minute": 36}
